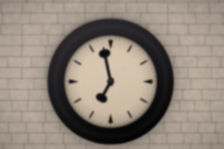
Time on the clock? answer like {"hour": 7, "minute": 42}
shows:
{"hour": 6, "minute": 58}
